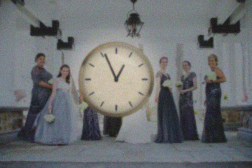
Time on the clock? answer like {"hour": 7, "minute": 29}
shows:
{"hour": 12, "minute": 56}
